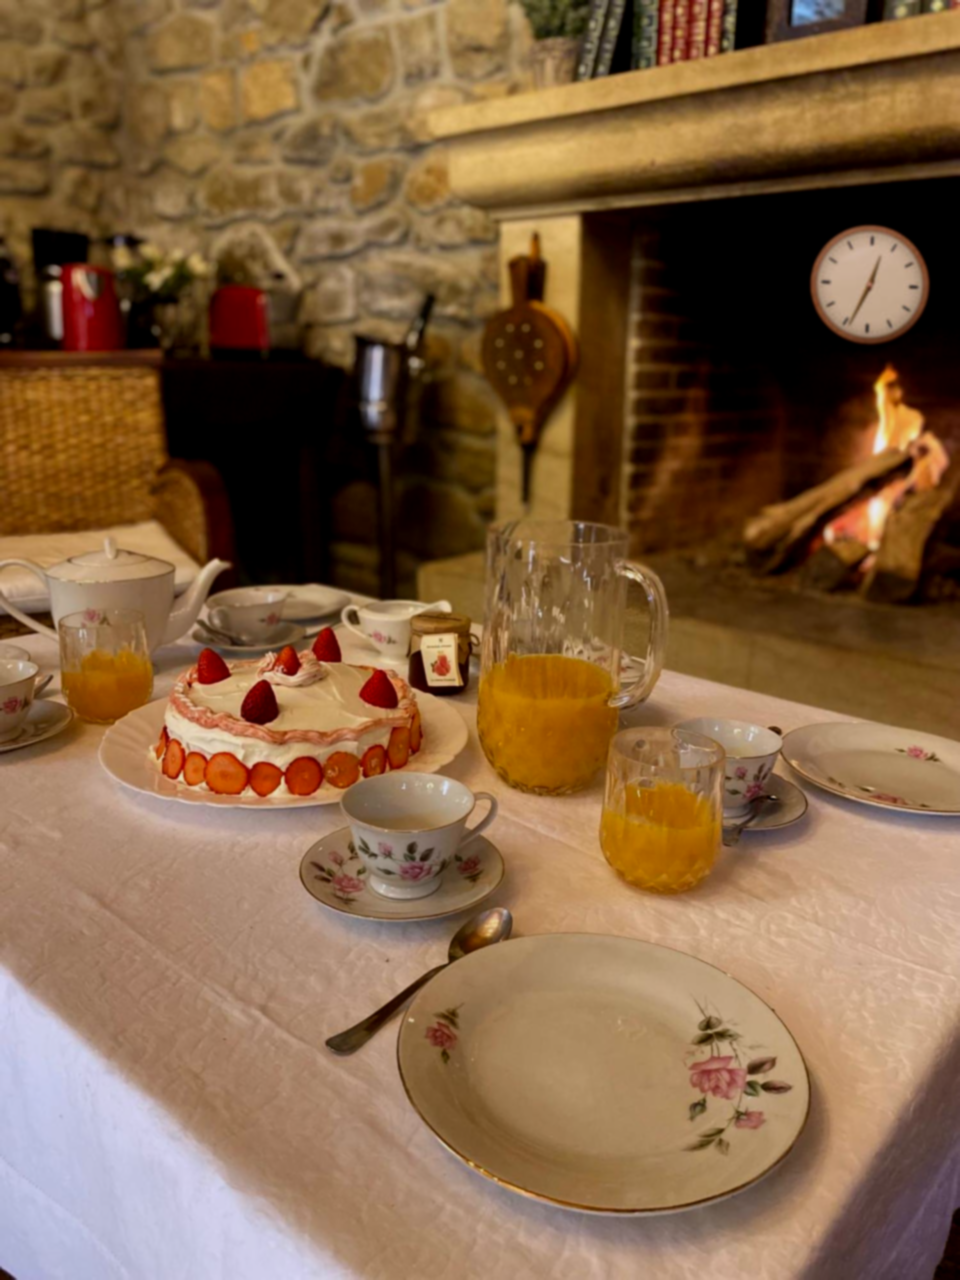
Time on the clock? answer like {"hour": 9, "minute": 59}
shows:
{"hour": 12, "minute": 34}
